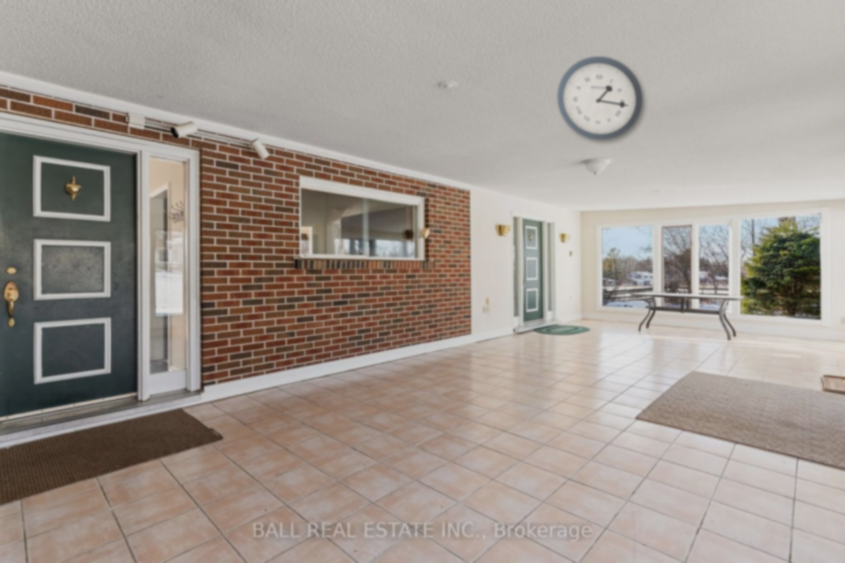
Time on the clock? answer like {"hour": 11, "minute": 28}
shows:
{"hour": 1, "minute": 16}
